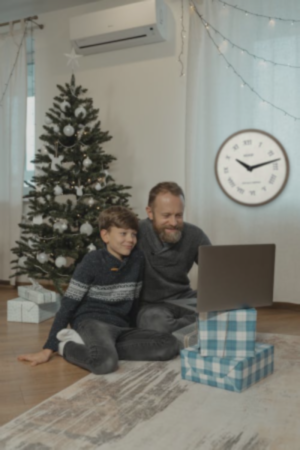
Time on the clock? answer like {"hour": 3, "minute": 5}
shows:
{"hour": 10, "minute": 13}
